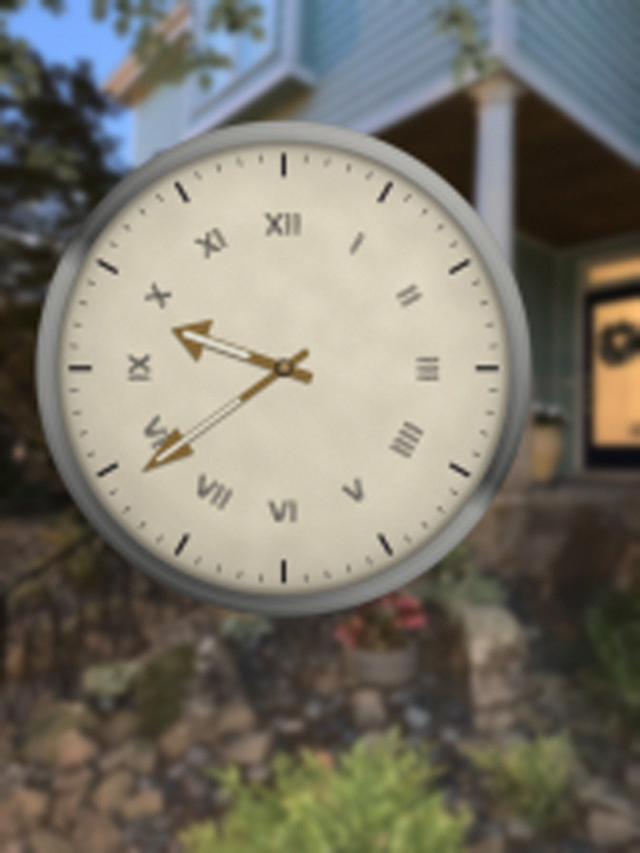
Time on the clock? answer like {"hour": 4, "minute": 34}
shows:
{"hour": 9, "minute": 39}
